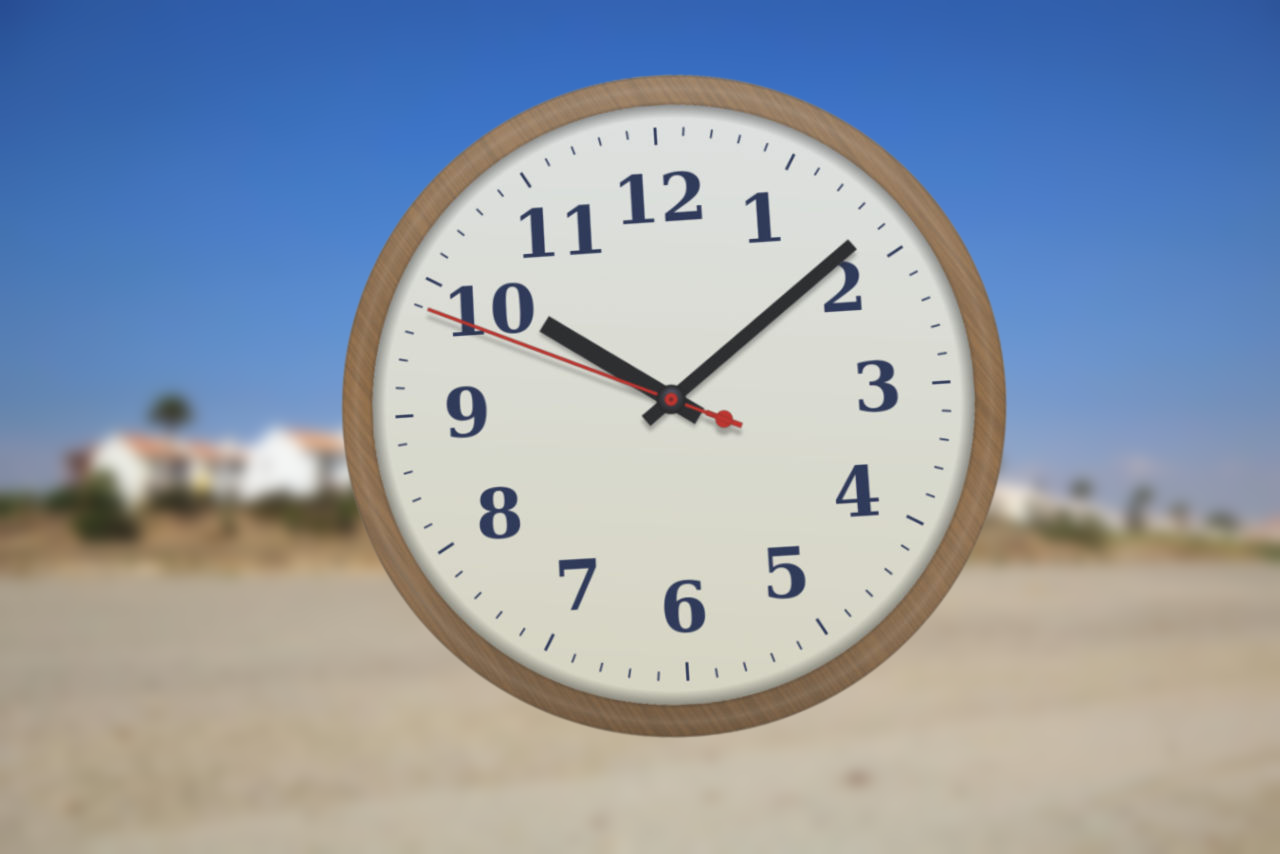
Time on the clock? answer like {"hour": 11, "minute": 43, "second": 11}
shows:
{"hour": 10, "minute": 8, "second": 49}
